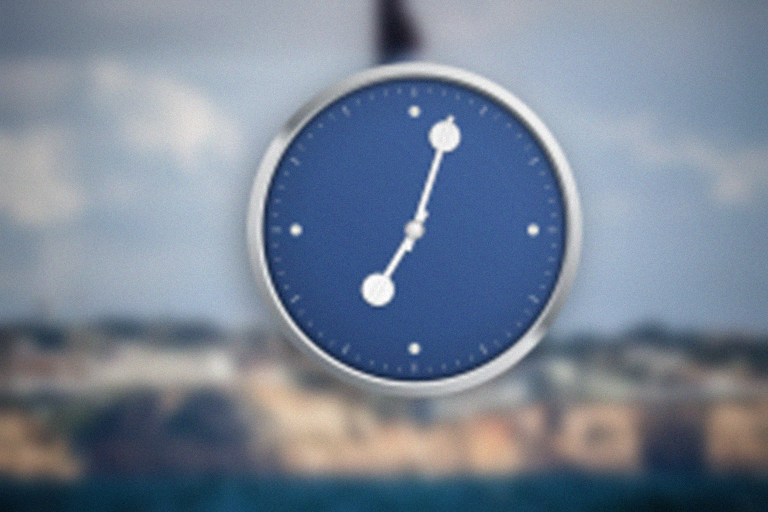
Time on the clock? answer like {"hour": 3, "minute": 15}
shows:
{"hour": 7, "minute": 3}
